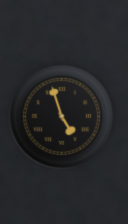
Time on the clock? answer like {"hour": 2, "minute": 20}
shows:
{"hour": 4, "minute": 57}
